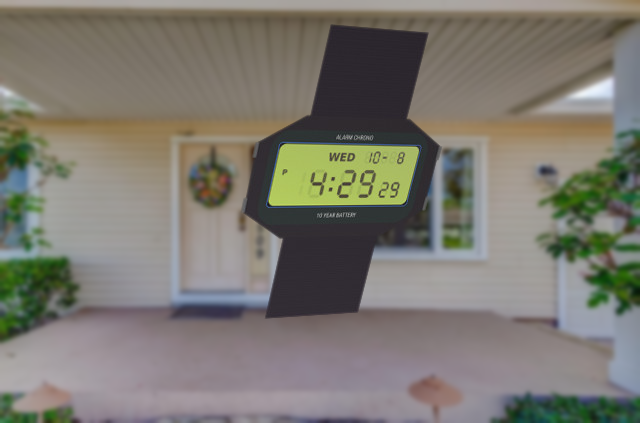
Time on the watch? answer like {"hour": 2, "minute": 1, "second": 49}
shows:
{"hour": 4, "minute": 29, "second": 29}
